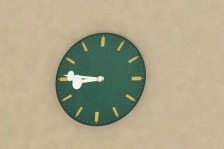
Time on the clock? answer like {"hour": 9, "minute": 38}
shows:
{"hour": 8, "minute": 46}
